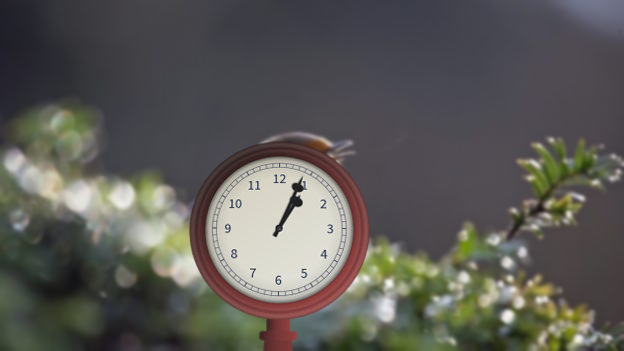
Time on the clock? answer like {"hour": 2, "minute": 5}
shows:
{"hour": 1, "minute": 4}
